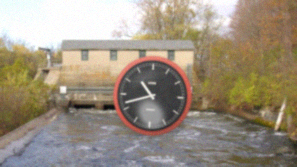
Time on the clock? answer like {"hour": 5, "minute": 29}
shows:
{"hour": 10, "minute": 42}
